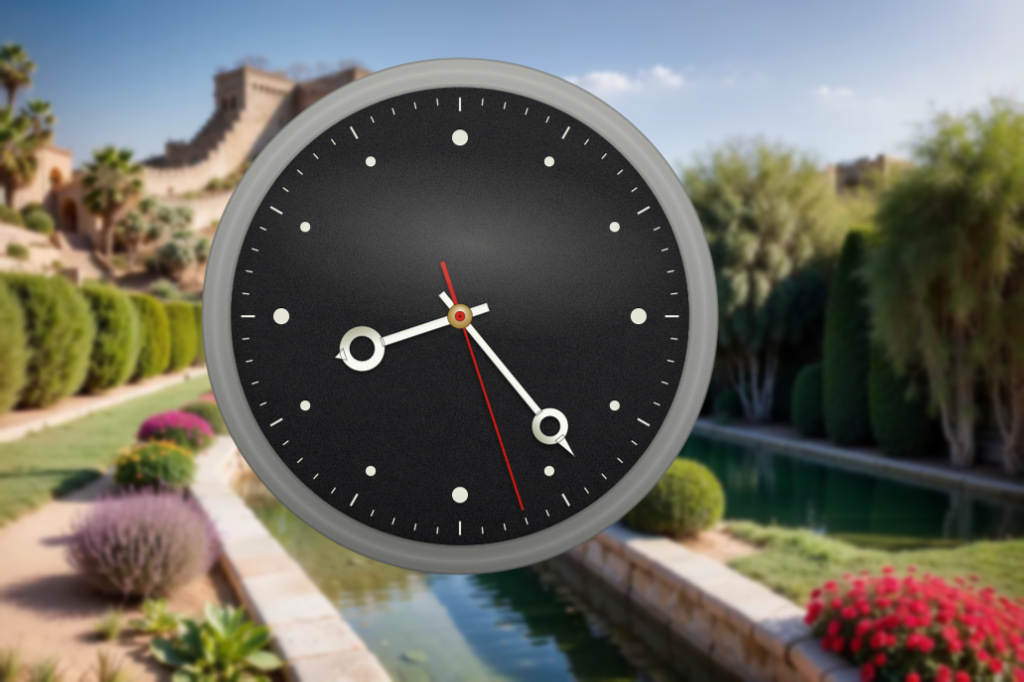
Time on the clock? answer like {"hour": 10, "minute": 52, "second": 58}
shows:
{"hour": 8, "minute": 23, "second": 27}
